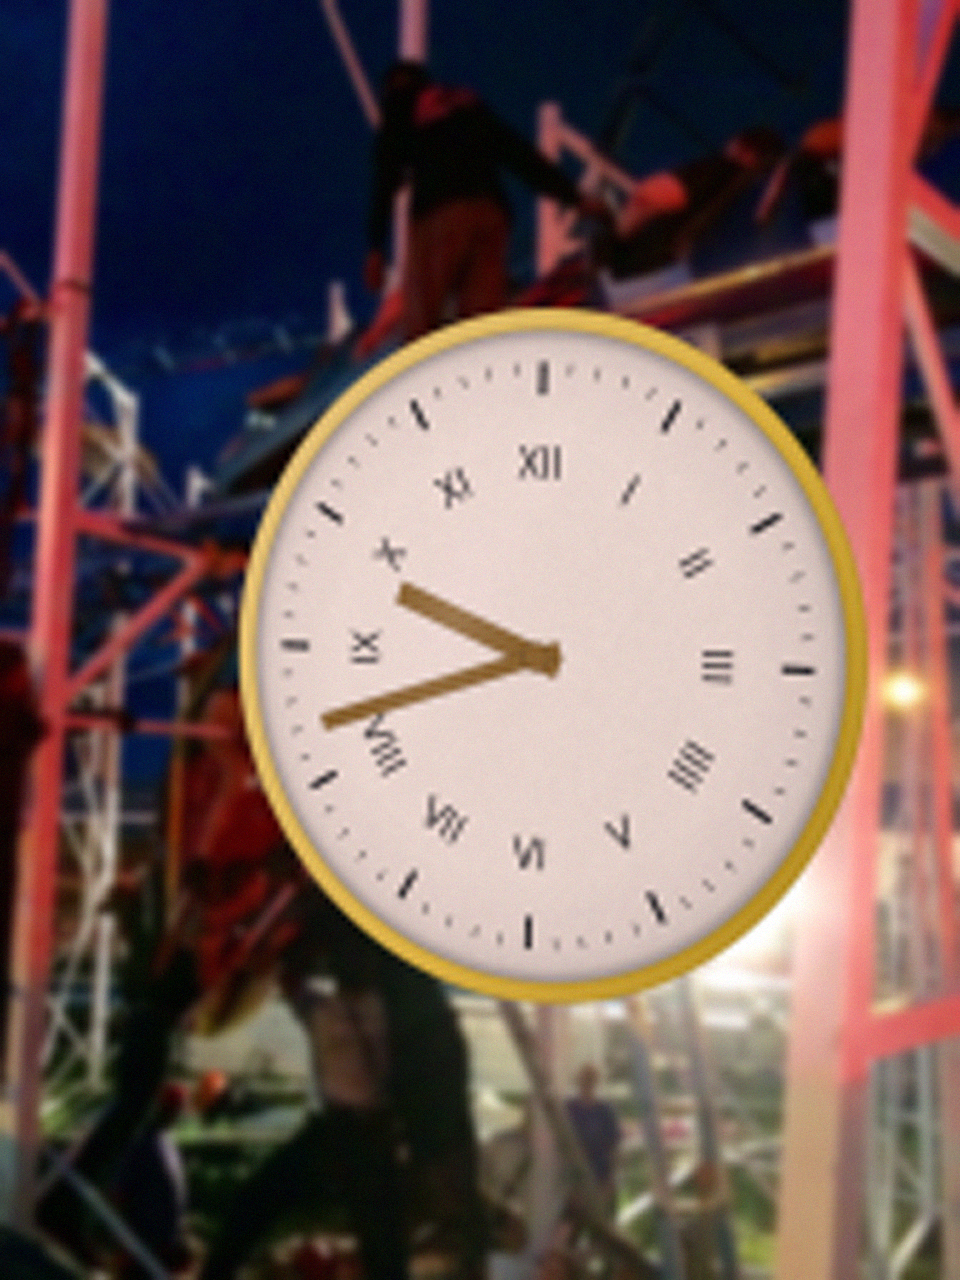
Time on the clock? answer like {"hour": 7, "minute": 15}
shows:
{"hour": 9, "minute": 42}
